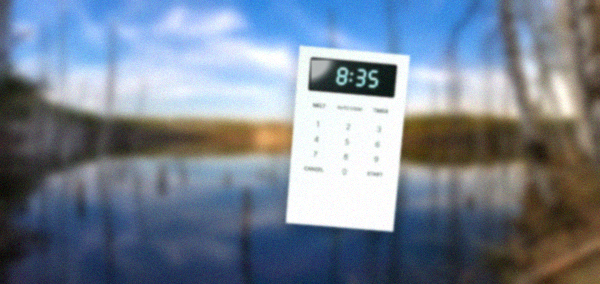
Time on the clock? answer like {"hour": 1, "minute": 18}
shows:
{"hour": 8, "minute": 35}
